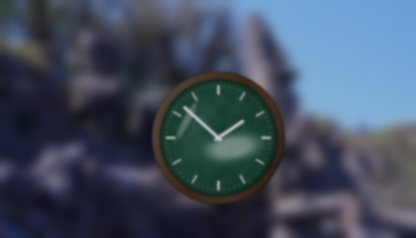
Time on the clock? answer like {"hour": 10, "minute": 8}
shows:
{"hour": 1, "minute": 52}
